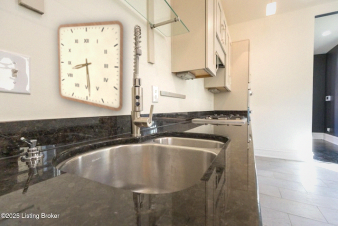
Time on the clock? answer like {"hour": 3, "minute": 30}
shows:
{"hour": 8, "minute": 29}
